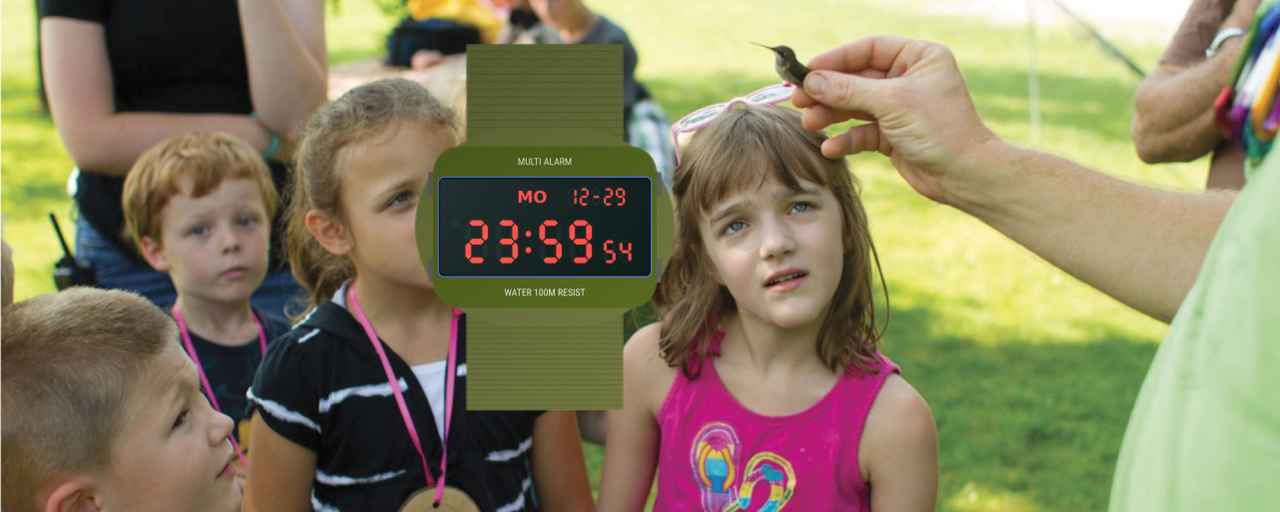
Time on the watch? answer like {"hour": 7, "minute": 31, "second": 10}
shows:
{"hour": 23, "minute": 59, "second": 54}
